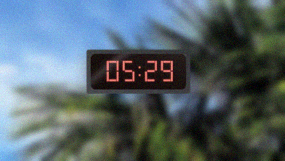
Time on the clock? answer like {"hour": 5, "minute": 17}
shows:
{"hour": 5, "minute": 29}
